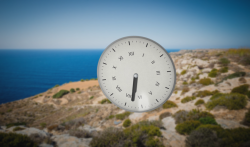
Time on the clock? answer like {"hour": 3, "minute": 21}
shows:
{"hour": 6, "minute": 33}
